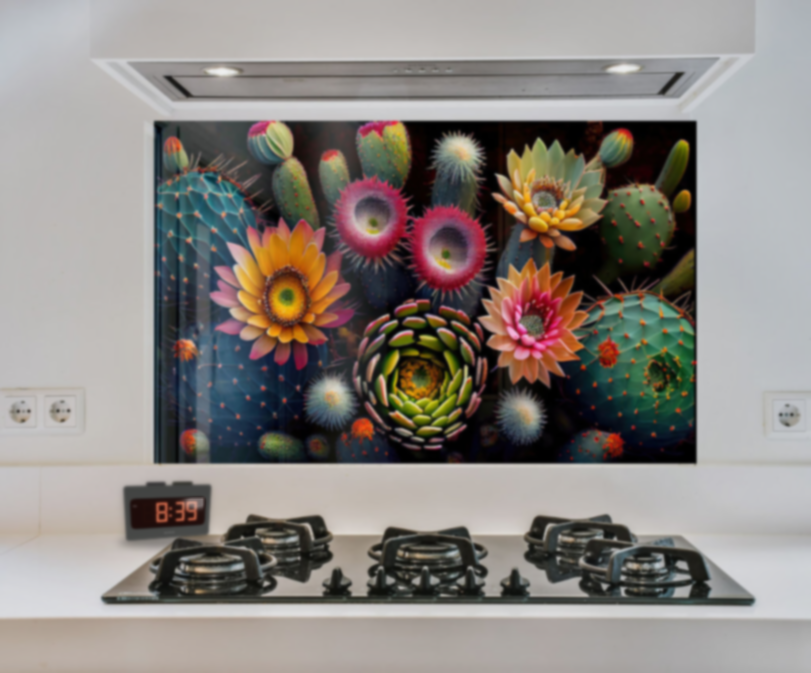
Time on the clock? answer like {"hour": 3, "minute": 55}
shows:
{"hour": 8, "minute": 39}
